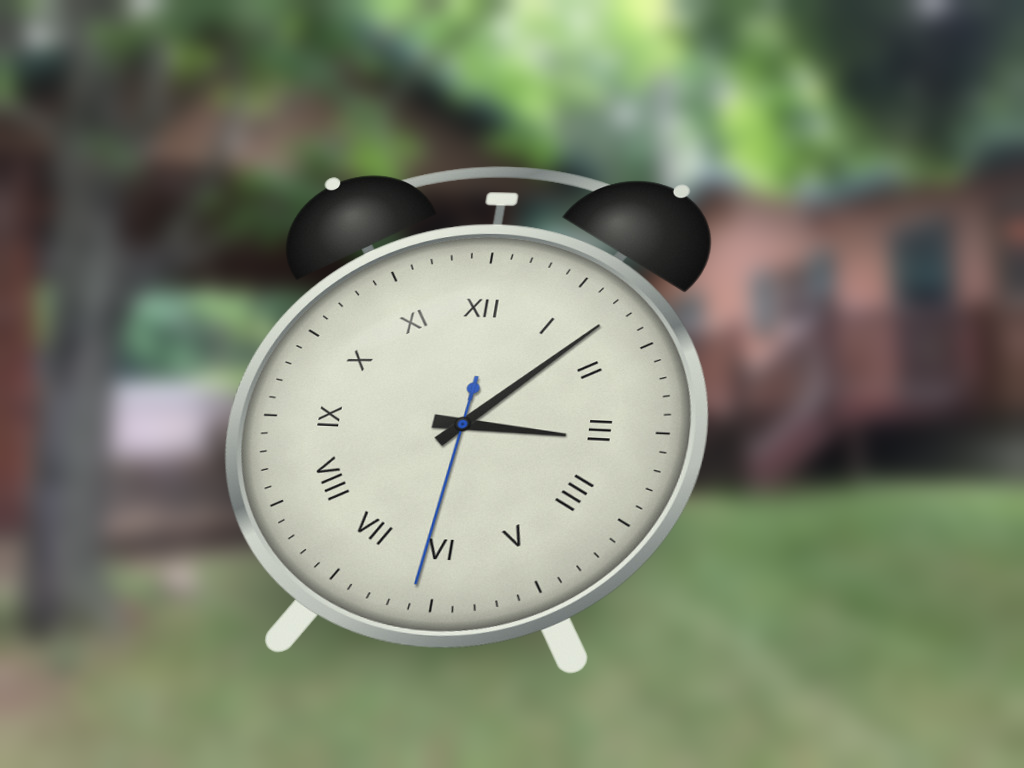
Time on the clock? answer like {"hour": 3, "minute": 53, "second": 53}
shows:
{"hour": 3, "minute": 7, "second": 31}
